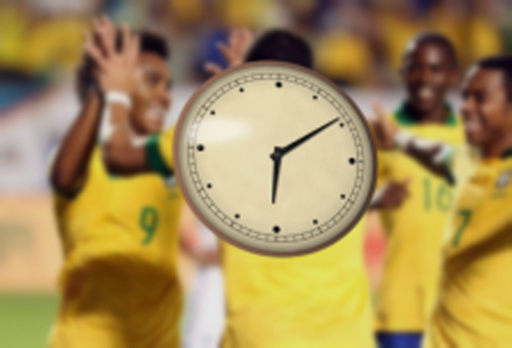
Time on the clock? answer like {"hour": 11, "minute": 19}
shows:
{"hour": 6, "minute": 9}
